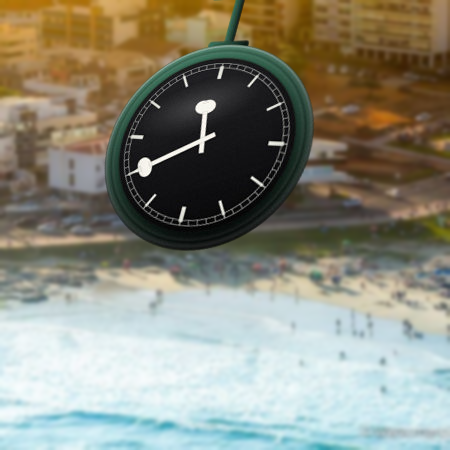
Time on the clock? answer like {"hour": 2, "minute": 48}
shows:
{"hour": 11, "minute": 40}
